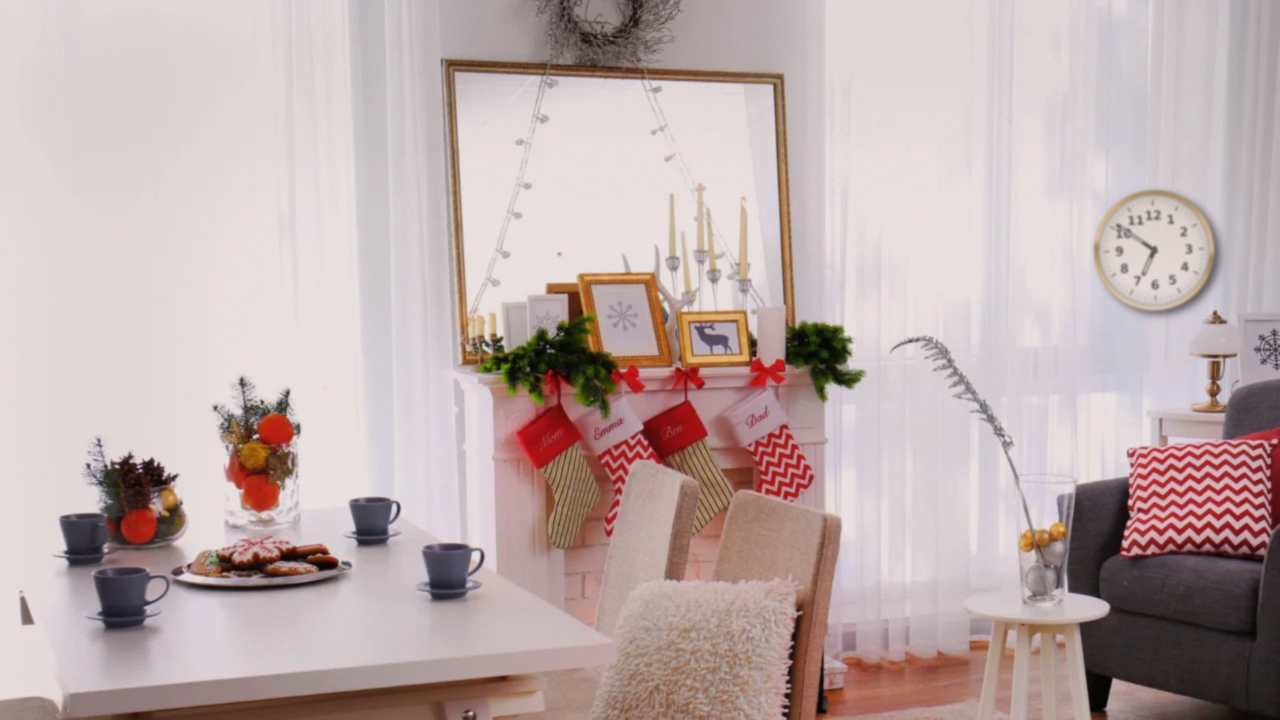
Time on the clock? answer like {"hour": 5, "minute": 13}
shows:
{"hour": 6, "minute": 51}
